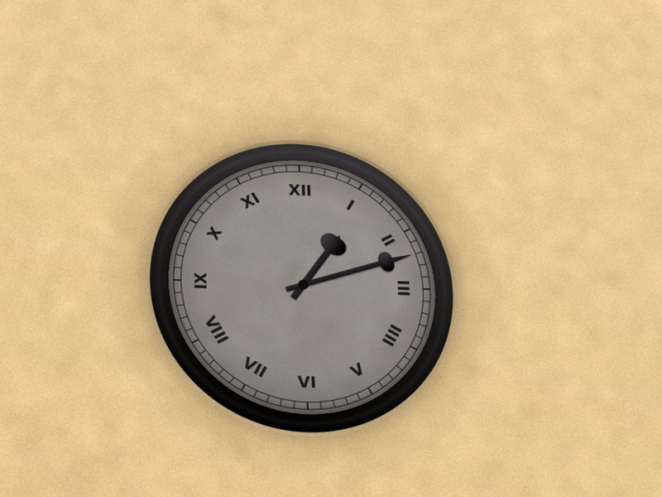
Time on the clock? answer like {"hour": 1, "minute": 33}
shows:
{"hour": 1, "minute": 12}
